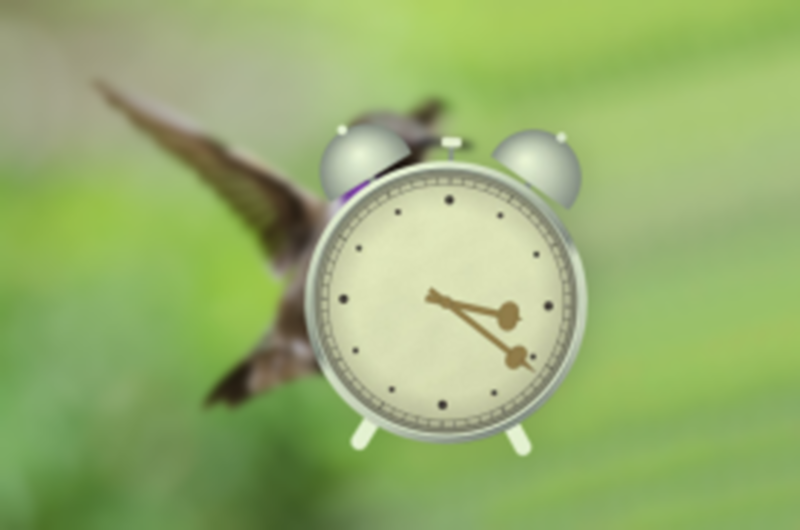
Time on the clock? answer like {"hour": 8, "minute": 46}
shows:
{"hour": 3, "minute": 21}
